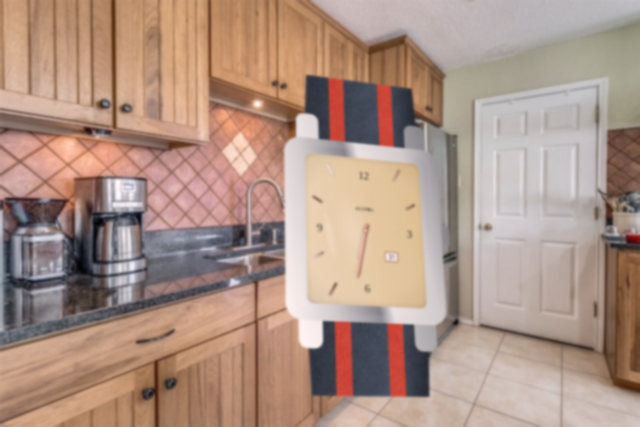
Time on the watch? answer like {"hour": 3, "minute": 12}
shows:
{"hour": 6, "minute": 32}
